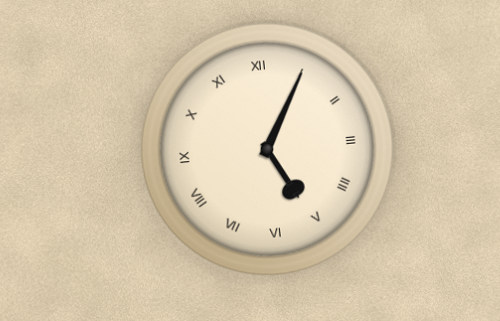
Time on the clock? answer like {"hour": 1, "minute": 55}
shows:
{"hour": 5, "minute": 5}
